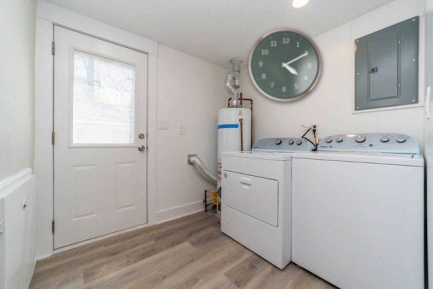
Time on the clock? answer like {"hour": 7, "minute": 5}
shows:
{"hour": 4, "minute": 10}
